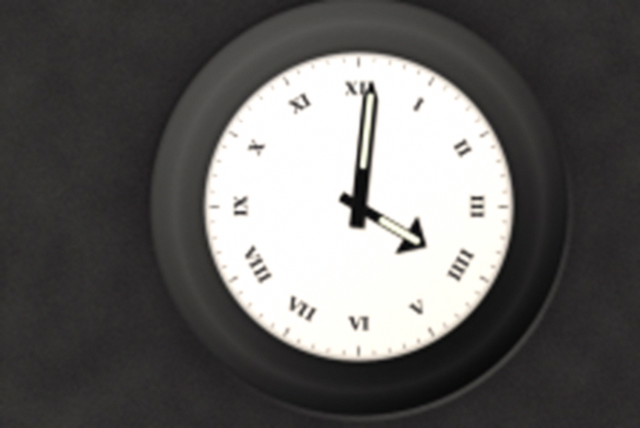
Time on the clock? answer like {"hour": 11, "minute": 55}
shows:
{"hour": 4, "minute": 1}
